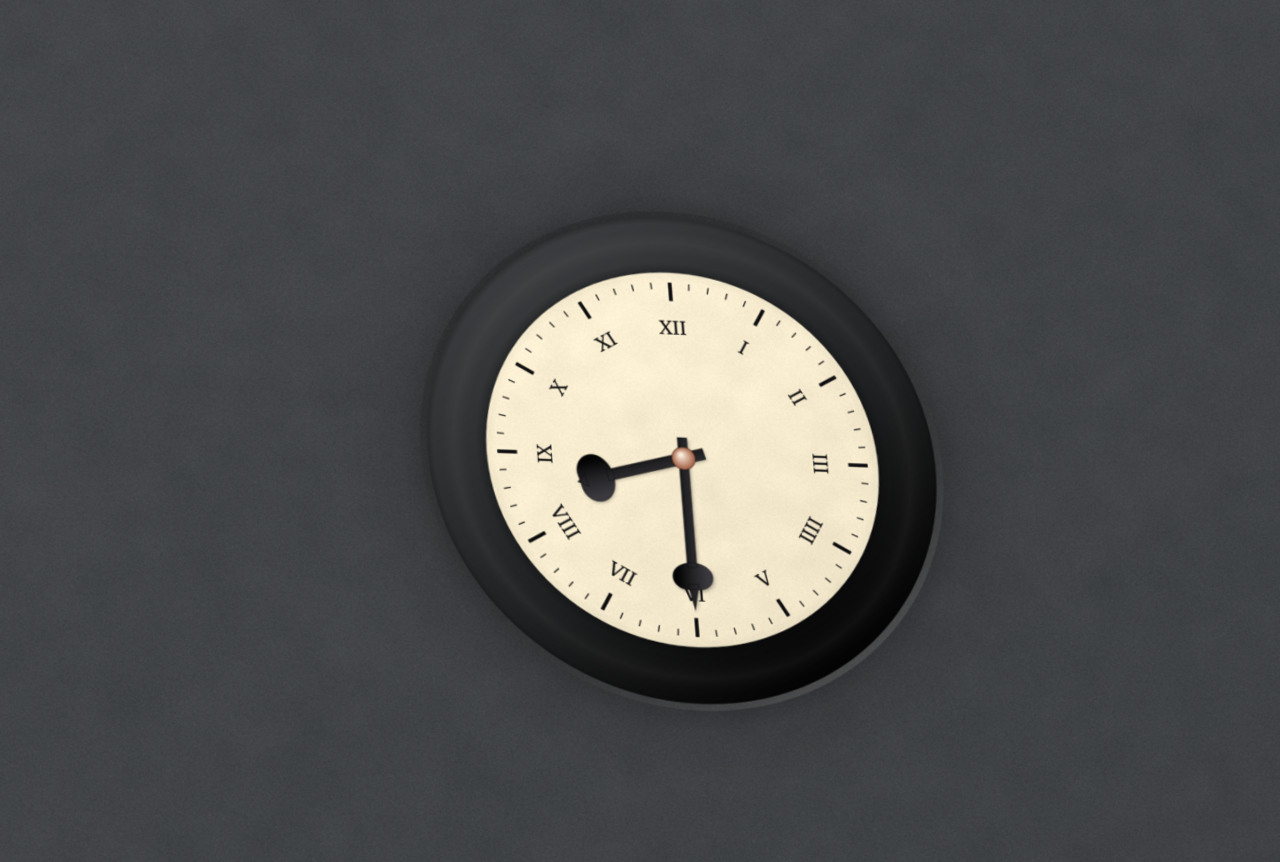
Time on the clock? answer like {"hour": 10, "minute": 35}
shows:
{"hour": 8, "minute": 30}
